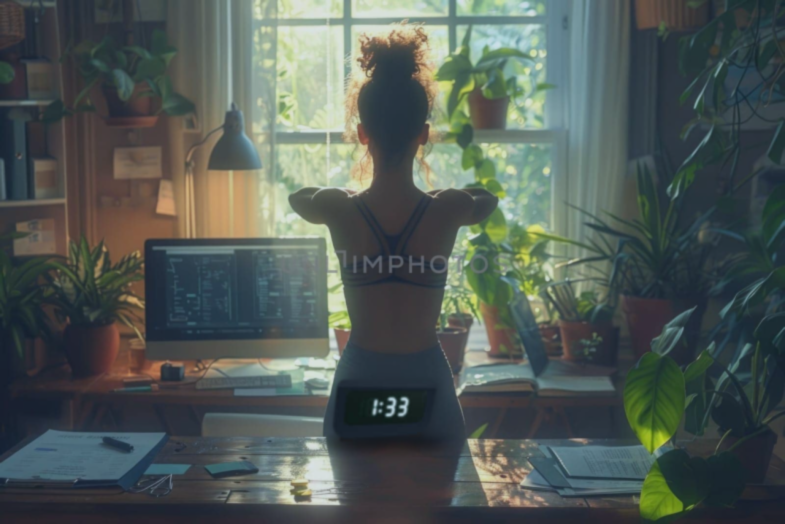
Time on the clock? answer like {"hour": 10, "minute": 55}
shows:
{"hour": 1, "minute": 33}
